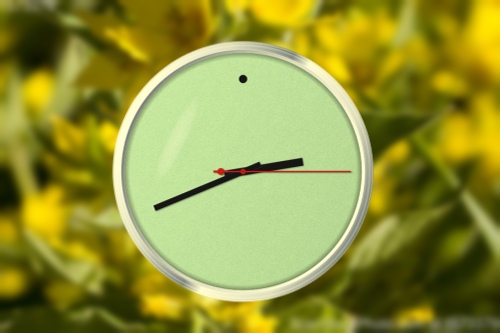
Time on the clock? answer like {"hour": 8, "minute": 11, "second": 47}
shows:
{"hour": 2, "minute": 41, "second": 15}
